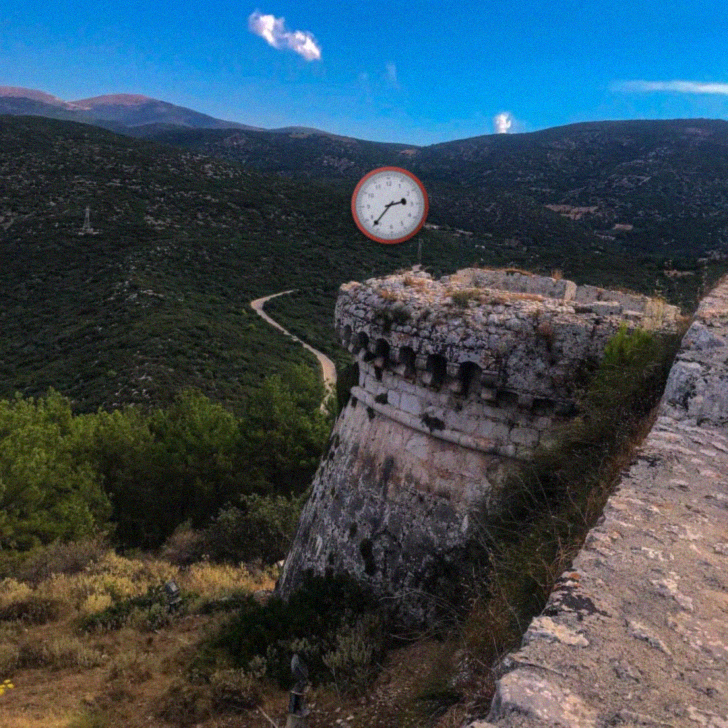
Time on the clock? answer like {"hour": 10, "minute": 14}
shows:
{"hour": 2, "minute": 37}
